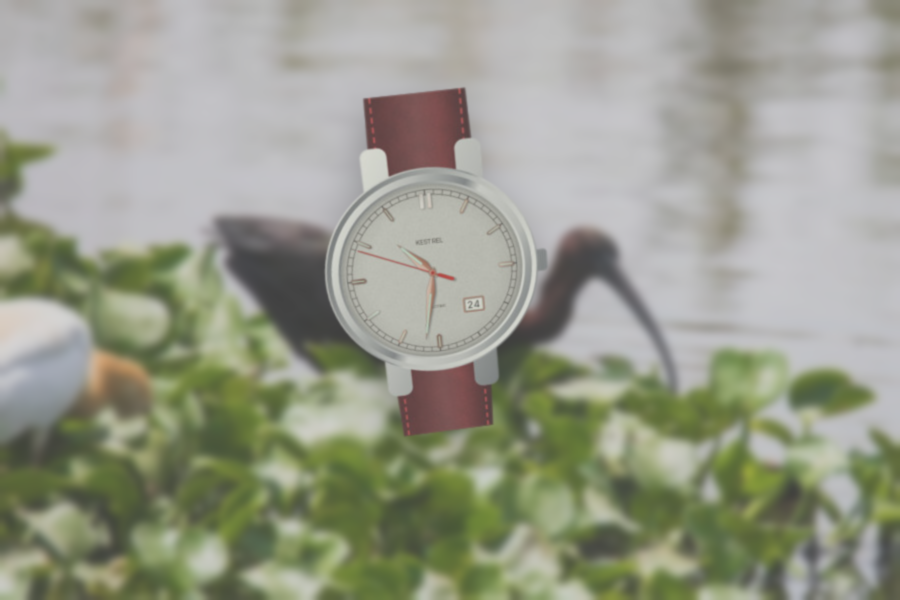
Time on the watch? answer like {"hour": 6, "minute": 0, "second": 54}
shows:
{"hour": 10, "minute": 31, "second": 49}
